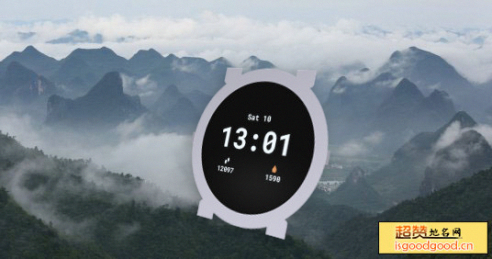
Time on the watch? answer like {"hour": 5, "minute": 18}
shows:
{"hour": 13, "minute": 1}
